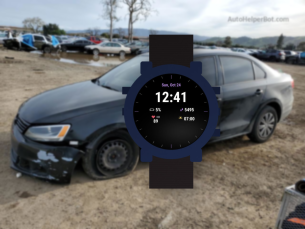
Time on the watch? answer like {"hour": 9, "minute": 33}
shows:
{"hour": 12, "minute": 41}
